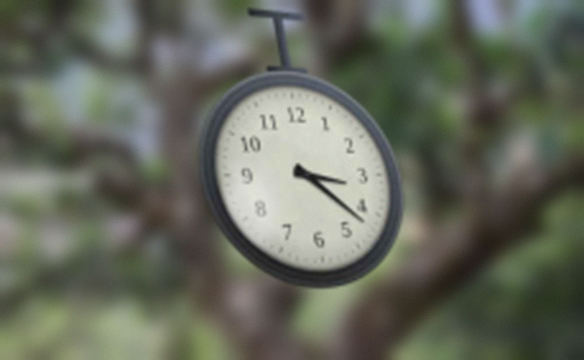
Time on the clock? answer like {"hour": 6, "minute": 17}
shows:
{"hour": 3, "minute": 22}
